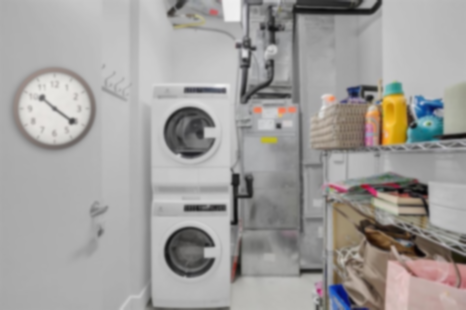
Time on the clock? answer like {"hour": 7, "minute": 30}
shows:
{"hour": 10, "minute": 21}
